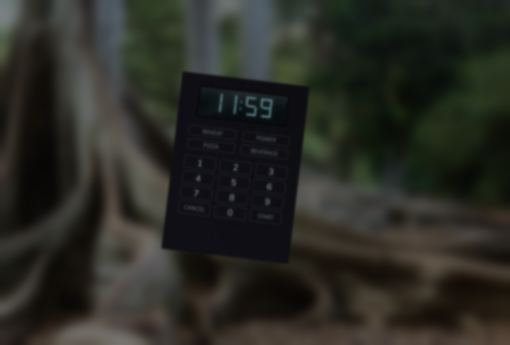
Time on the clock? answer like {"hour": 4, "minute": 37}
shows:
{"hour": 11, "minute": 59}
